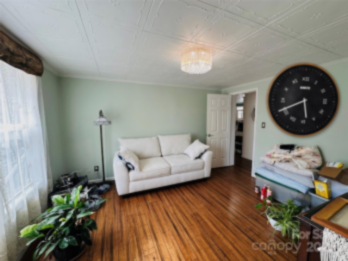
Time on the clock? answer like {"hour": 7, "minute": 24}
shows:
{"hour": 5, "minute": 41}
